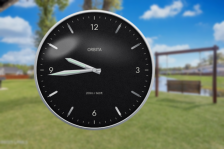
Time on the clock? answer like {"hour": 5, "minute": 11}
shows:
{"hour": 9, "minute": 44}
